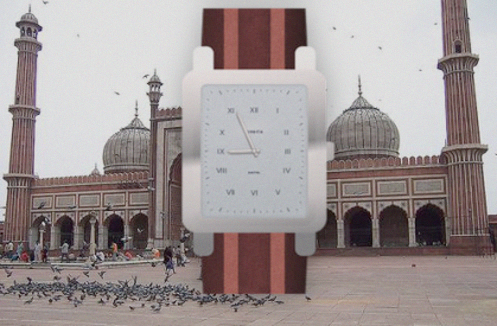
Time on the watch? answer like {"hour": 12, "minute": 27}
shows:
{"hour": 8, "minute": 56}
